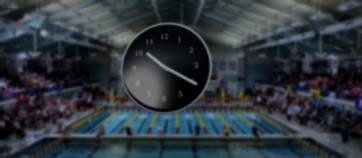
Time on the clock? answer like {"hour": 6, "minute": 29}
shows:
{"hour": 10, "minute": 20}
